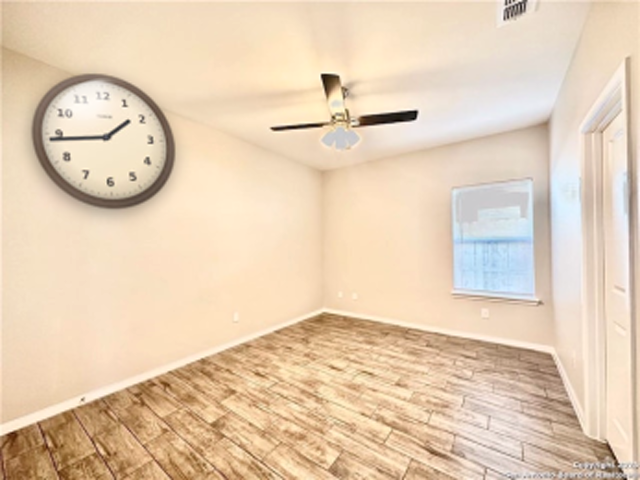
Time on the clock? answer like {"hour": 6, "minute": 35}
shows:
{"hour": 1, "minute": 44}
